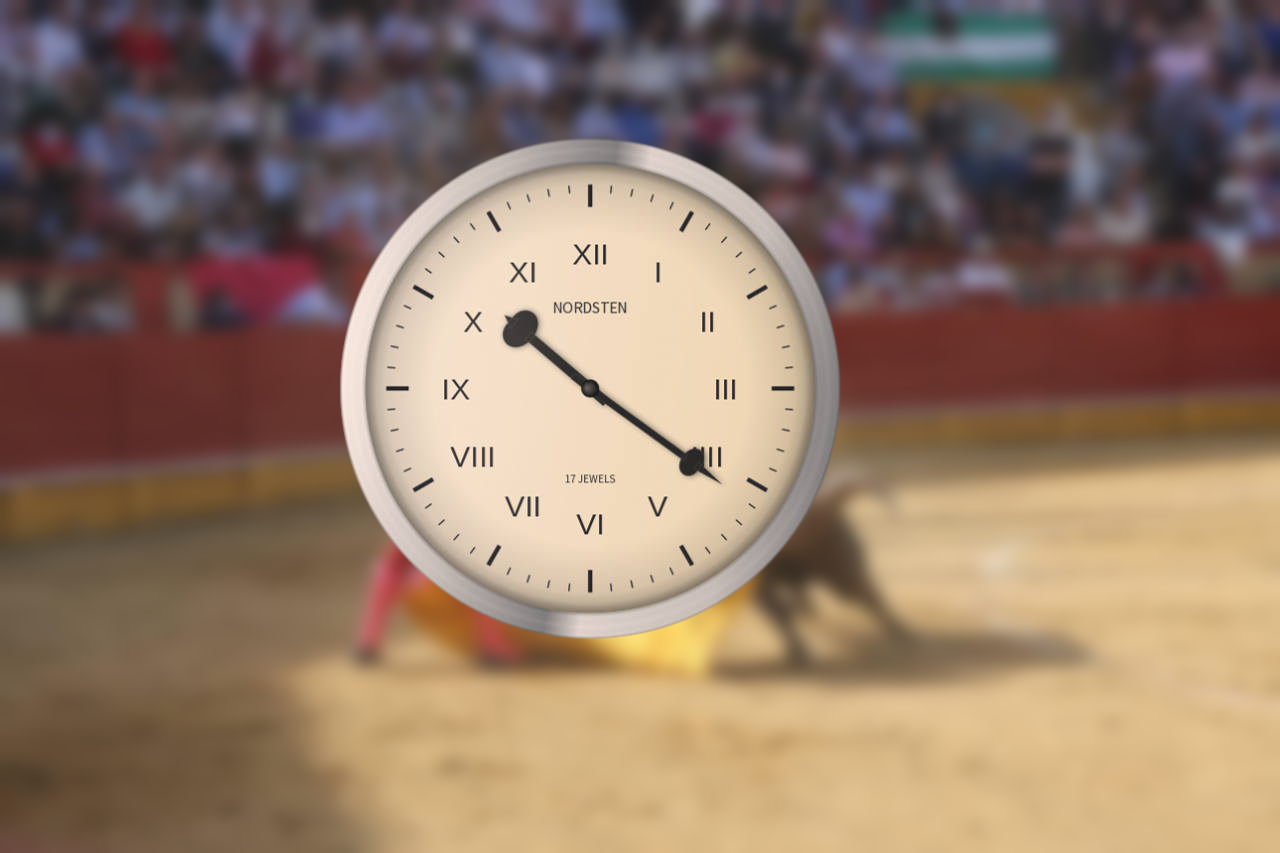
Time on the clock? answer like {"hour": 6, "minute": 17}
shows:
{"hour": 10, "minute": 21}
